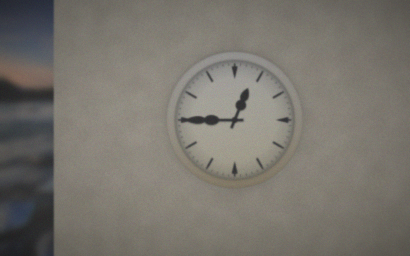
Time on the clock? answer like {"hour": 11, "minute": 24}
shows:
{"hour": 12, "minute": 45}
